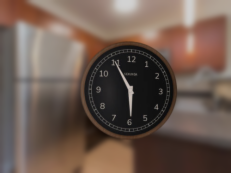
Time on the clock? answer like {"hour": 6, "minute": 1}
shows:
{"hour": 5, "minute": 55}
